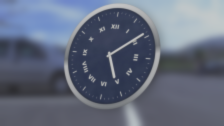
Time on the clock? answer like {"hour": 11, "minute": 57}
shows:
{"hour": 5, "minute": 9}
